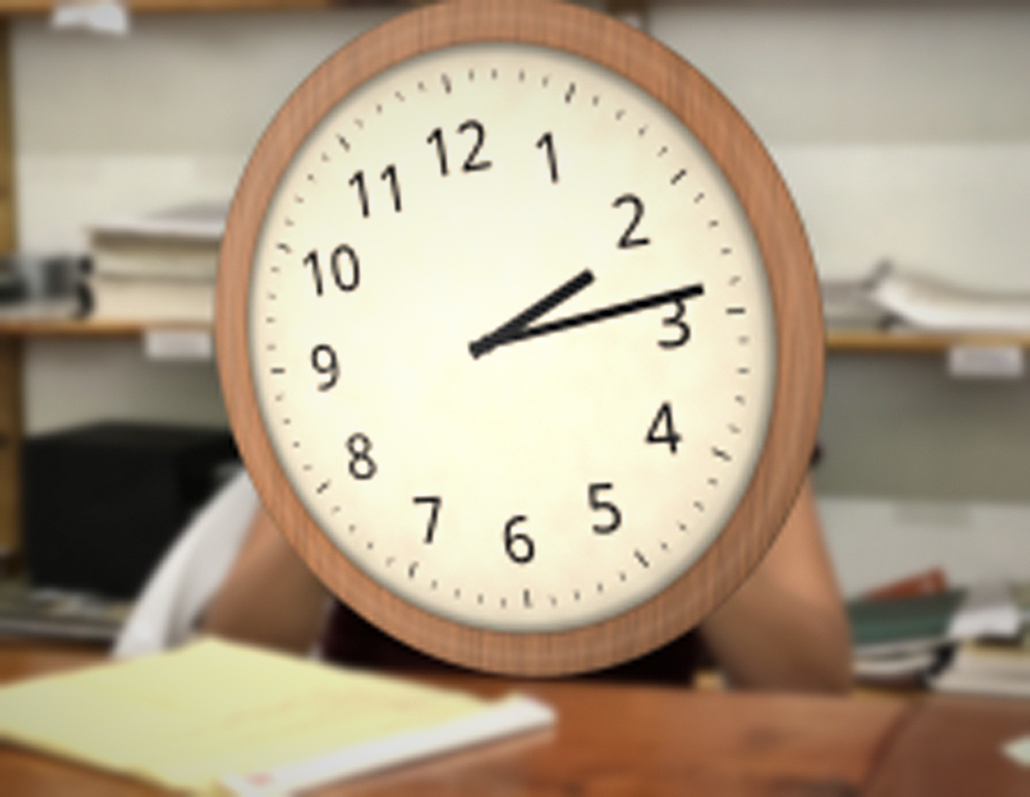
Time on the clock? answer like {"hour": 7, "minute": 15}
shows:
{"hour": 2, "minute": 14}
